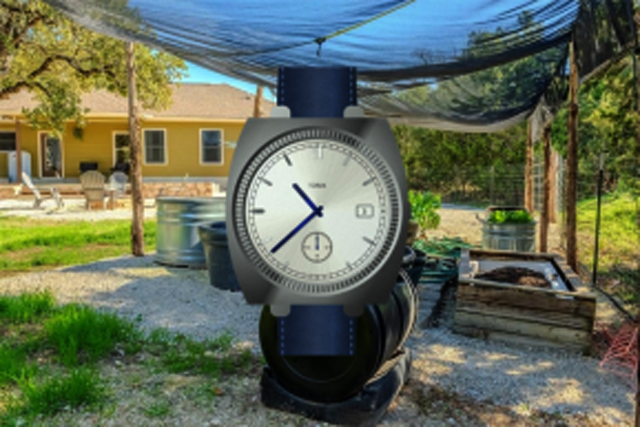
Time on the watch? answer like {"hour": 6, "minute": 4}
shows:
{"hour": 10, "minute": 38}
